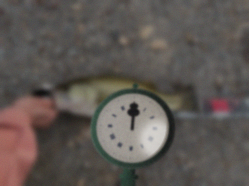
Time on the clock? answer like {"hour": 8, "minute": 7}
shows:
{"hour": 12, "minute": 0}
